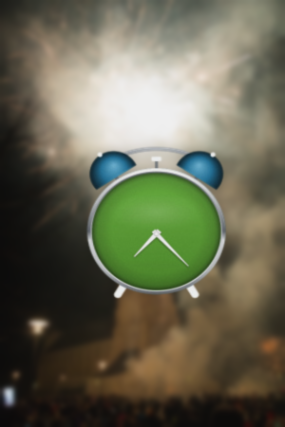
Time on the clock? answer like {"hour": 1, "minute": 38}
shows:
{"hour": 7, "minute": 23}
